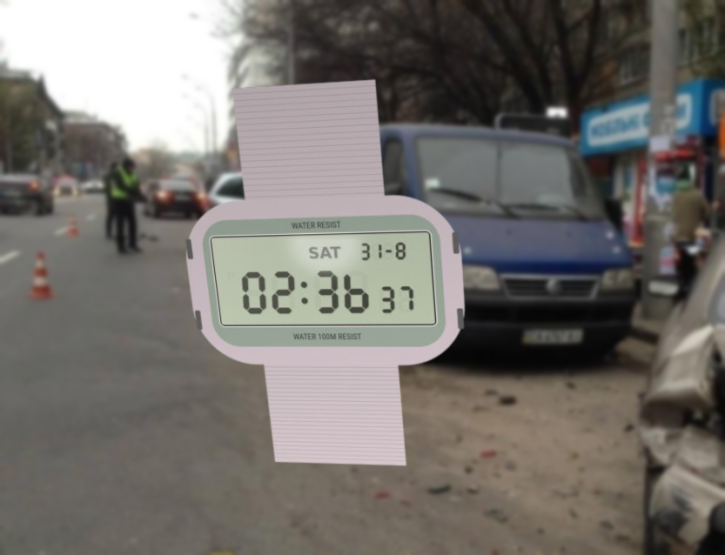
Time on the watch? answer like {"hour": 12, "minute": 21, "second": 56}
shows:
{"hour": 2, "minute": 36, "second": 37}
